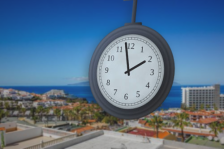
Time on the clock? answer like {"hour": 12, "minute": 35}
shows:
{"hour": 1, "minute": 58}
